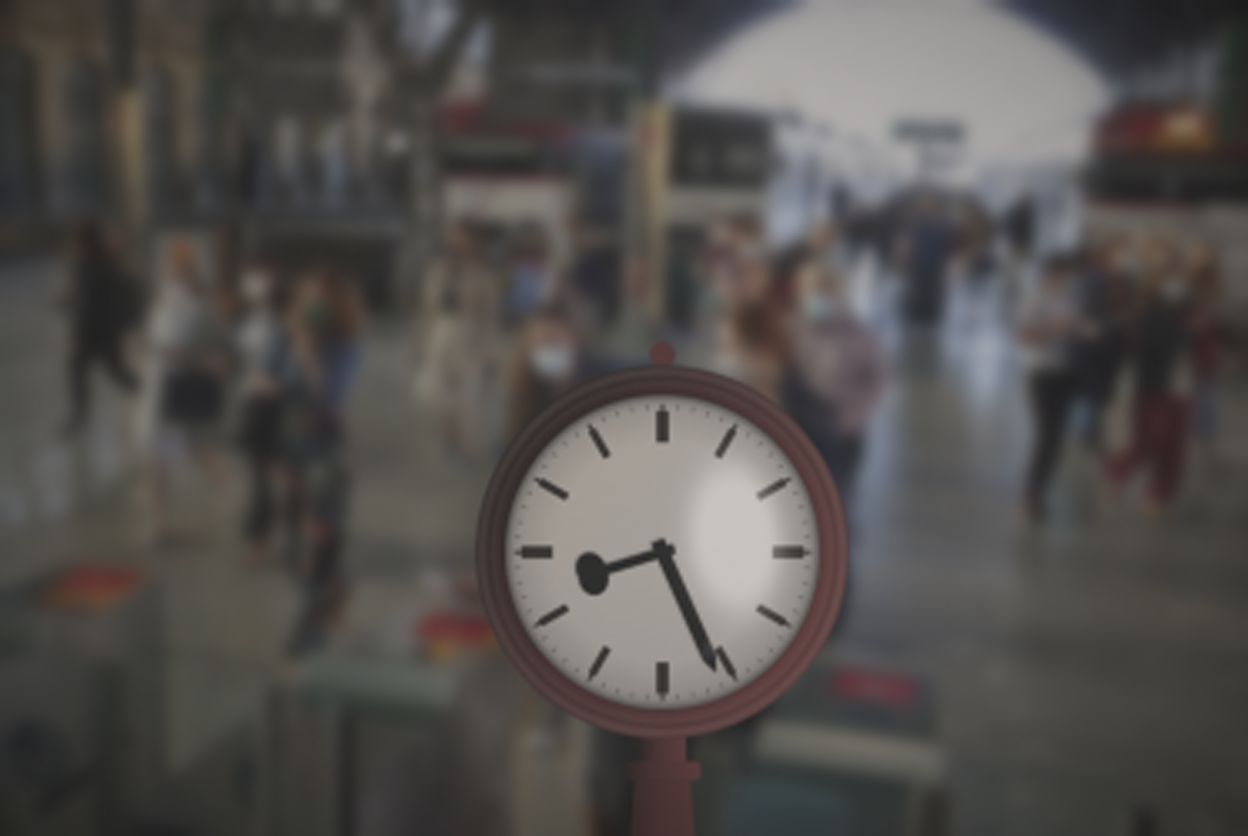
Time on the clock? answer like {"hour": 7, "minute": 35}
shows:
{"hour": 8, "minute": 26}
